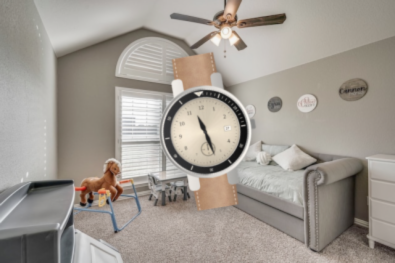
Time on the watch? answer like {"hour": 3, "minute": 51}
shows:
{"hour": 11, "minute": 28}
